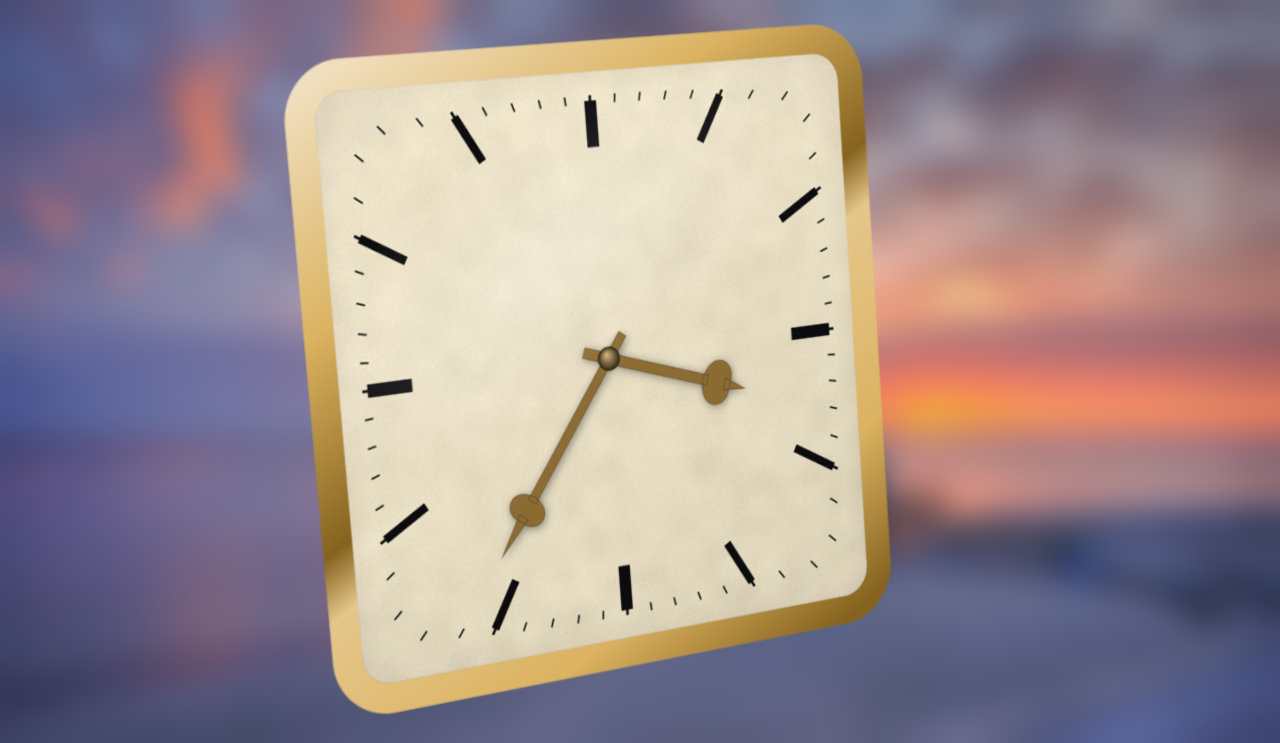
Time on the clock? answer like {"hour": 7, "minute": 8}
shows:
{"hour": 3, "minute": 36}
